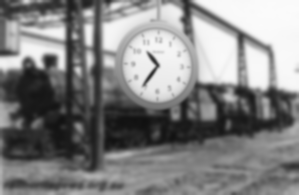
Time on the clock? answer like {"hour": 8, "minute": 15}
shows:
{"hour": 10, "minute": 36}
